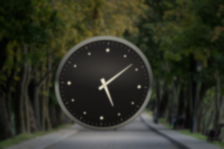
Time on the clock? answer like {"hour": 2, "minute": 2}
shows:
{"hour": 5, "minute": 8}
